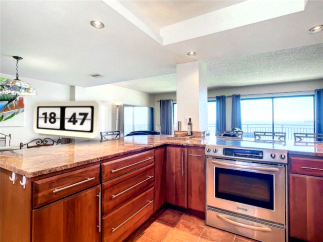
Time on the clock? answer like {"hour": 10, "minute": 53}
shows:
{"hour": 18, "minute": 47}
